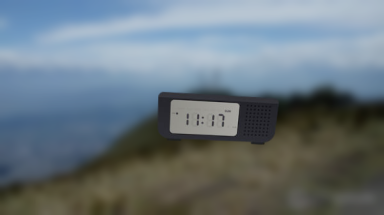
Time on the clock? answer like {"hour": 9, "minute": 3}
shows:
{"hour": 11, "minute": 17}
